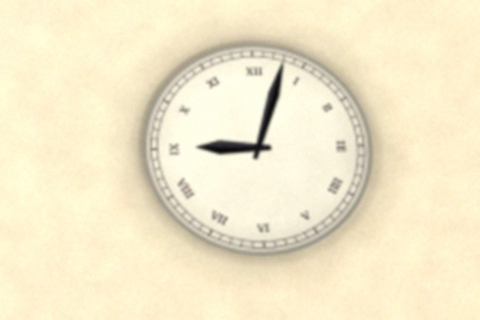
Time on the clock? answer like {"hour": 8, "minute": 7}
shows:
{"hour": 9, "minute": 3}
